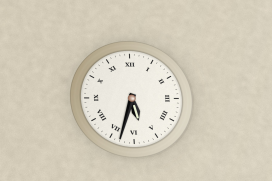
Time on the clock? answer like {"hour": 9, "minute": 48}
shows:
{"hour": 5, "minute": 33}
